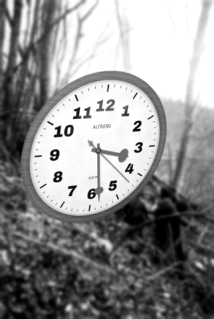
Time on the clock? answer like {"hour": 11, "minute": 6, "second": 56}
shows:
{"hour": 3, "minute": 28, "second": 22}
